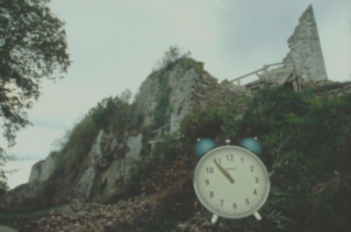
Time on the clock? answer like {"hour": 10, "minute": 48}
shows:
{"hour": 10, "minute": 54}
